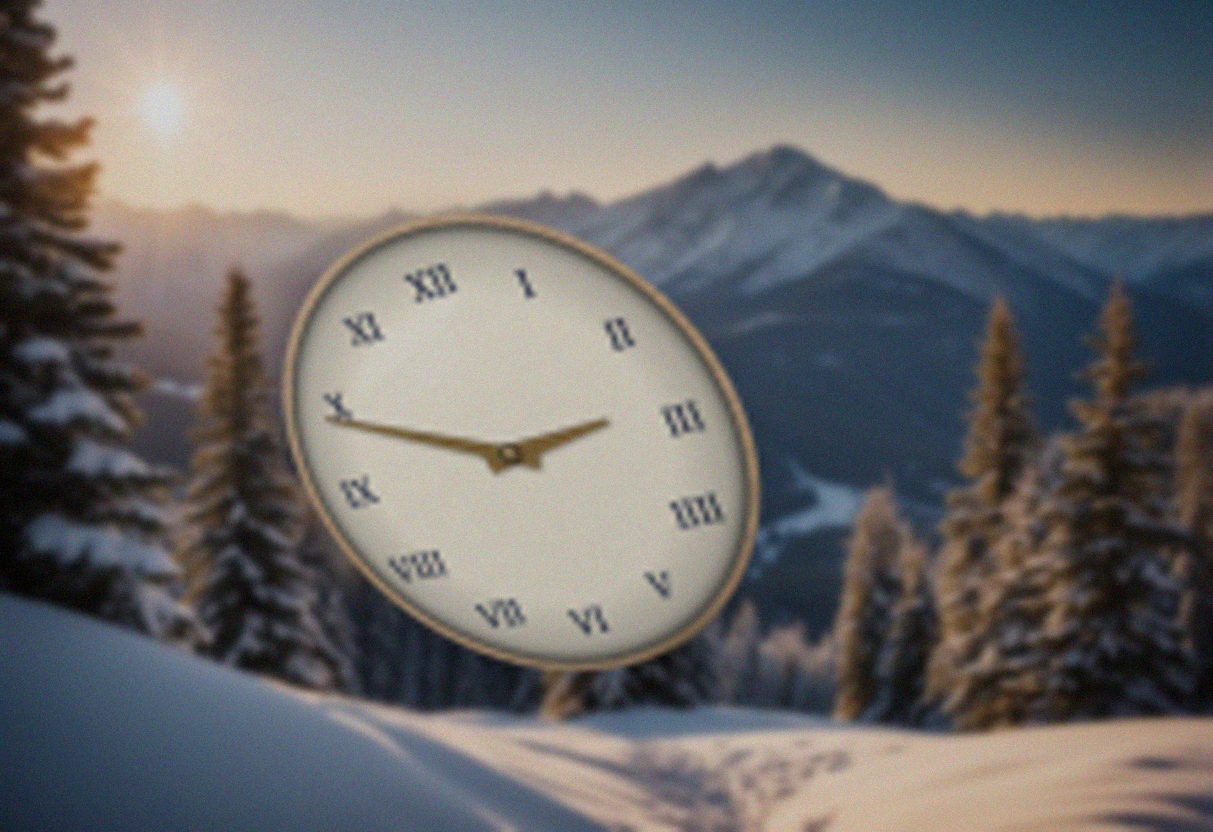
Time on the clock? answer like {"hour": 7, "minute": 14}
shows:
{"hour": 2, "minute": 49}
